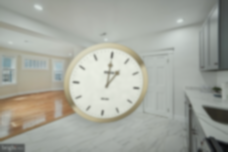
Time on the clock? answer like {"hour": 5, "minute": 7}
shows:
{"hour": 1, "minute": 0}
